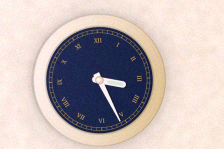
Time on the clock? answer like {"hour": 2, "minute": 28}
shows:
{"hour": 3, "minute": 26}
